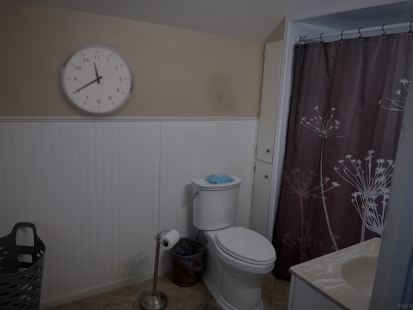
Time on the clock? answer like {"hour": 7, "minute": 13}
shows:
{"hour": 11, "minute": 40}
